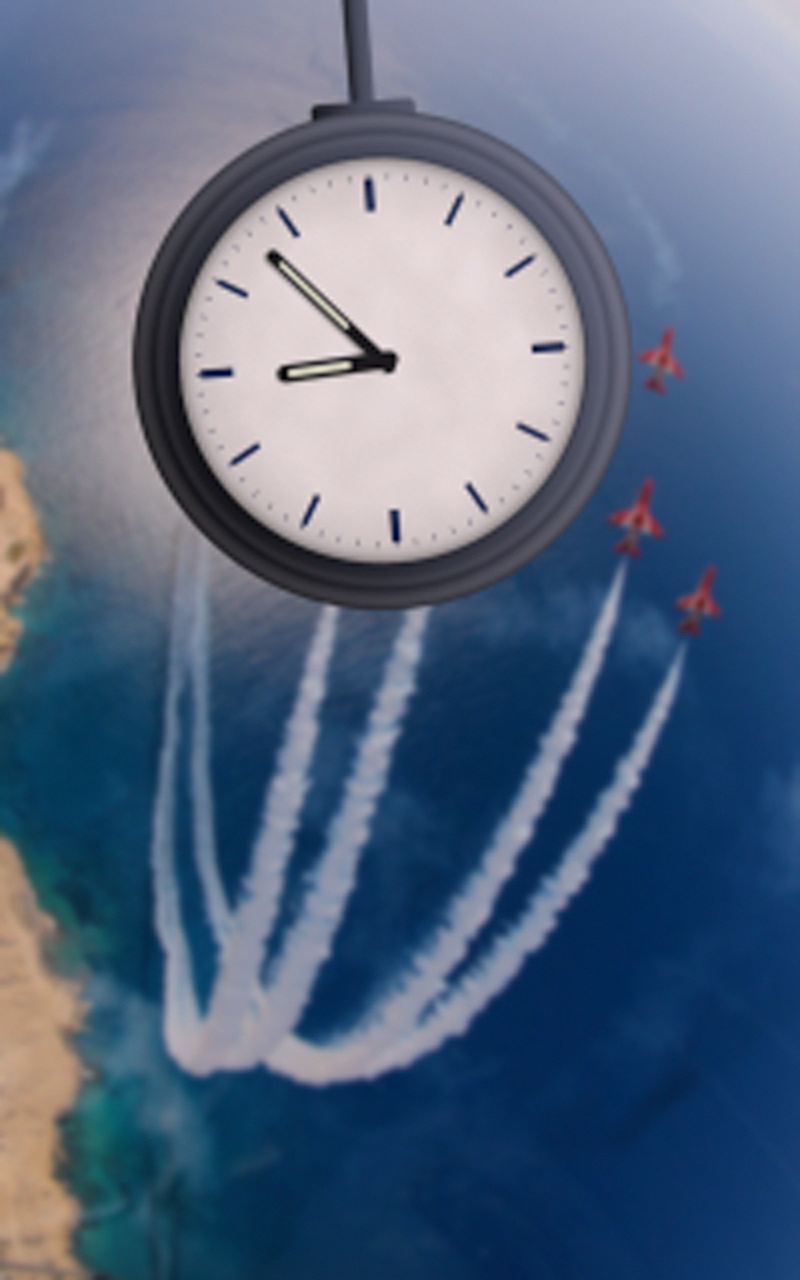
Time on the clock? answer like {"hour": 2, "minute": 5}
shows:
{"hour": 8, "minute": 53}
